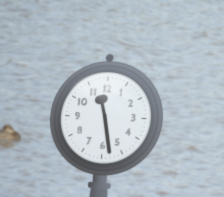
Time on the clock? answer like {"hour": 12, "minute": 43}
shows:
{"hour": 11, "minute": 28}
